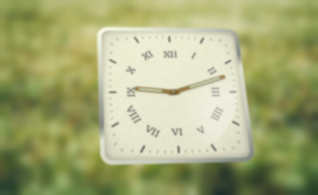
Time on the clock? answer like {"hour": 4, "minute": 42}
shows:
{"hour": 9, "minute": 12}
